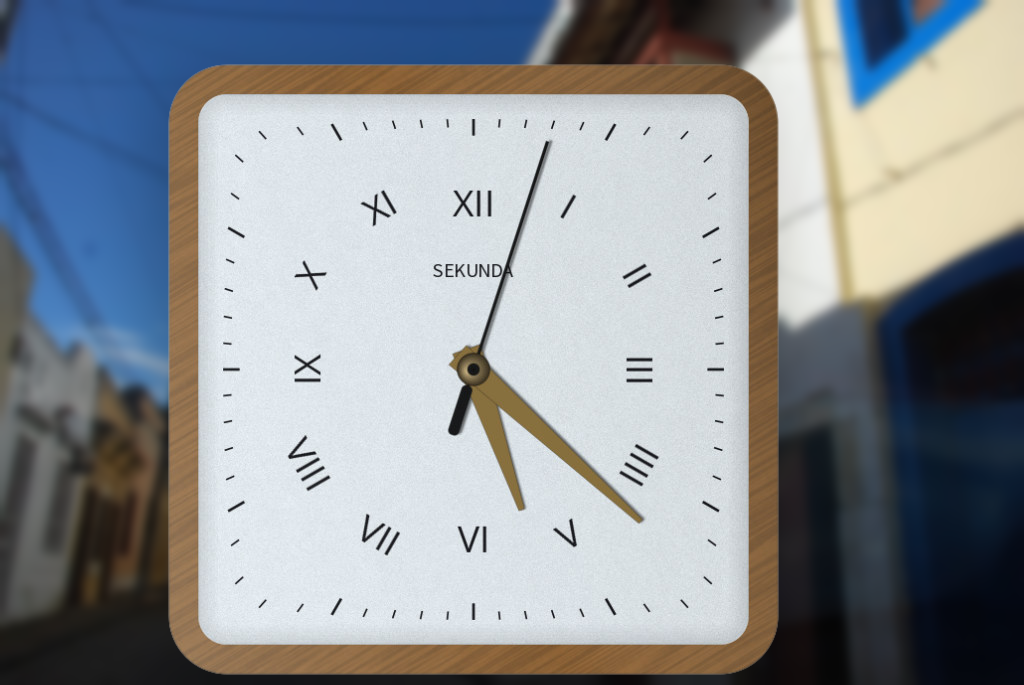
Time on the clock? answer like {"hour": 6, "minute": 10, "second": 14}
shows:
{"hour": 5, "minute": 22, "second": 3}
